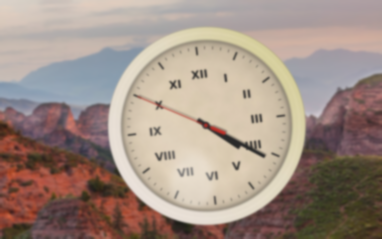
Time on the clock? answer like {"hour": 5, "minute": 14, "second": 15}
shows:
{"hour": 4, "minute": 20, "second": 50}
